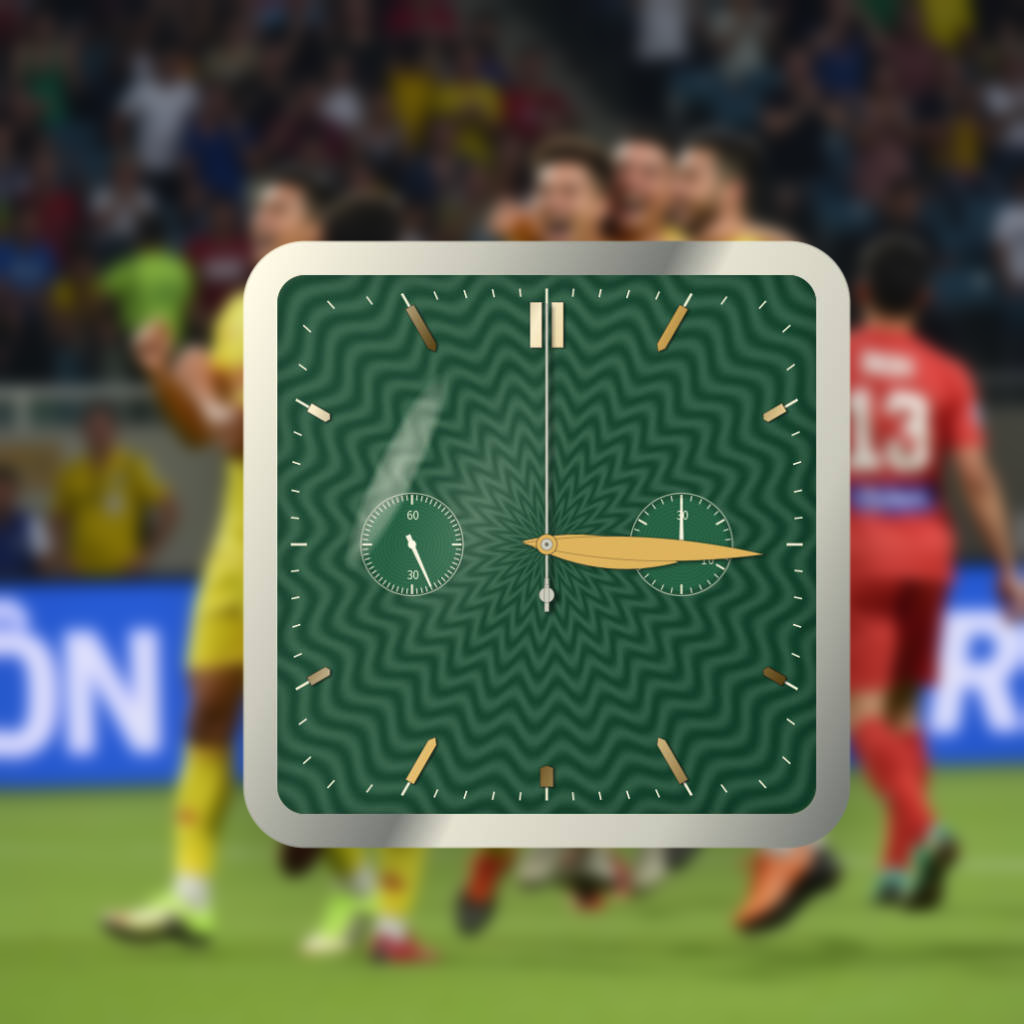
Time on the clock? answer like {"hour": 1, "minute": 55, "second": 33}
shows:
{"hour": 3, "minute": 15, "second": 26}
